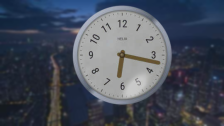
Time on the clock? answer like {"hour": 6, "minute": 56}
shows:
{"hour": 6, "minute": 17}
